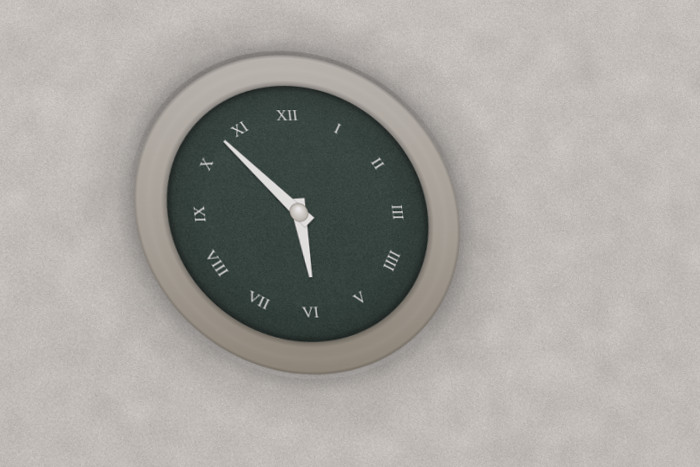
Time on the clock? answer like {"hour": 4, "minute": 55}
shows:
{"hour": 5, "minute": 53}
